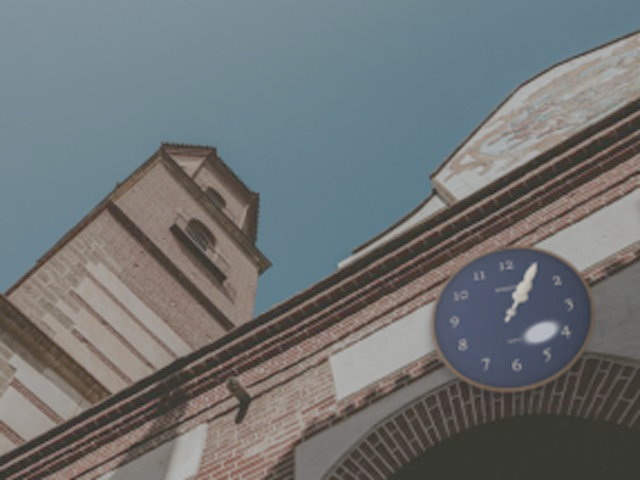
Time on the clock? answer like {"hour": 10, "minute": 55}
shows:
{"hour": 1, "minute": 5}
